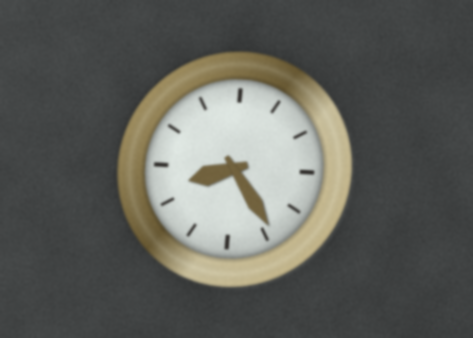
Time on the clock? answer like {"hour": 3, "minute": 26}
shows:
{"hour": 8, "minute": 24}
